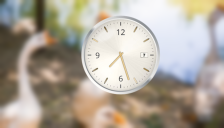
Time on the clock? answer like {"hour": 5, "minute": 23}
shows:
{"hour": 7, "minute": 27}
